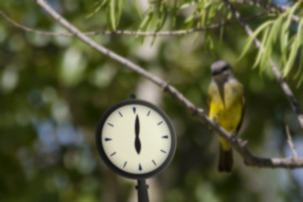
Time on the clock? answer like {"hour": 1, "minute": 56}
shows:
{"hour": 6, "minute": 1}
